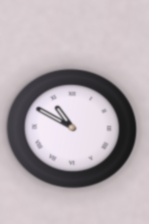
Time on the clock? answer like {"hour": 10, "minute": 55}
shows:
{"hour": 10, "minute": 50}
